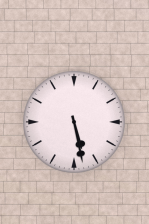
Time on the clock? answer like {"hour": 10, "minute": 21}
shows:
{"hour": 5, "minute": 28}
